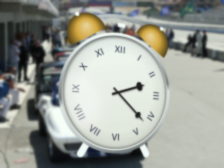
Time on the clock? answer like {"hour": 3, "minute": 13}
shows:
{"hour": 2, "minute": 22}
